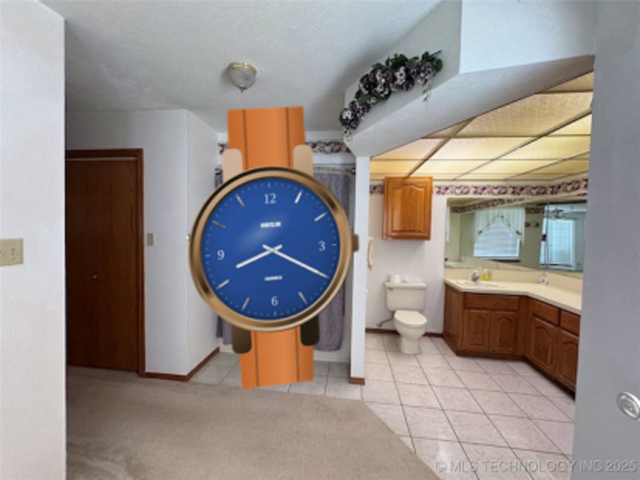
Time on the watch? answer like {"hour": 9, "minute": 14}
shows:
{"hour": 8, "minute": 20}
